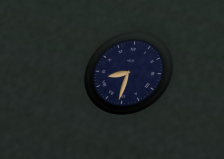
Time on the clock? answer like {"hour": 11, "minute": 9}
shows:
{"hour": 8, "minute": 31}
